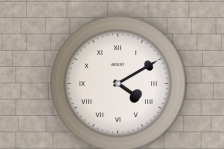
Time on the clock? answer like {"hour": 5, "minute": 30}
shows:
{"hour": 4, "minute": 10}
